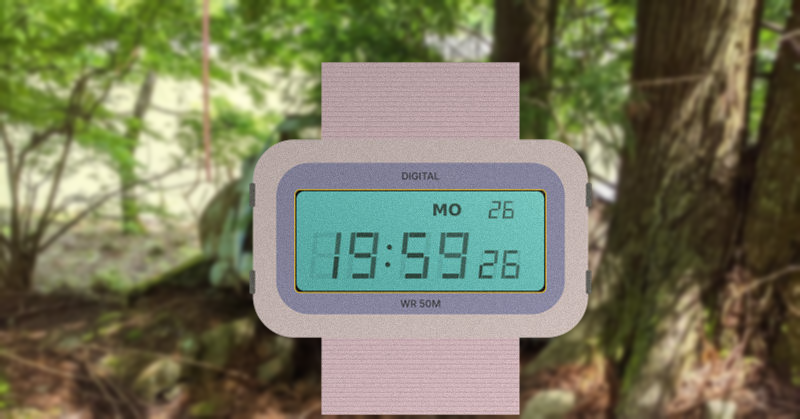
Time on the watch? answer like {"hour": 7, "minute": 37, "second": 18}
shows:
{"hour": 19, "minute": 59, "second": 26}
